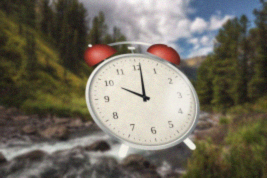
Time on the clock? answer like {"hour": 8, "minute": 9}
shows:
{"hour": 10, "minute": 1}
